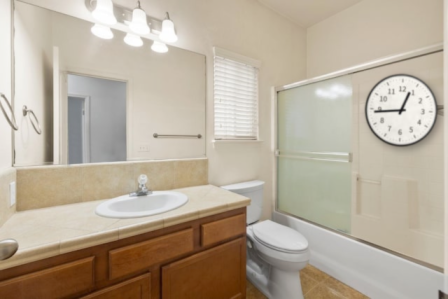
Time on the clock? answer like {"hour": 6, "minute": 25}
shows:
{"hour": 12, "minute": 44}
